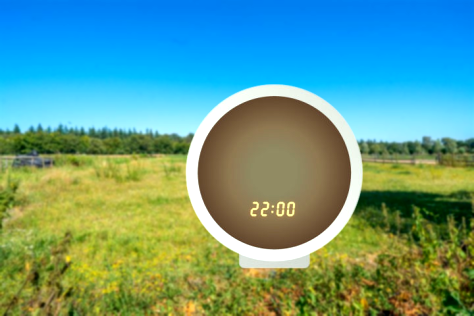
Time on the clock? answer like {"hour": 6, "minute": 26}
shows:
{"hour": 22, "minute": 0}
